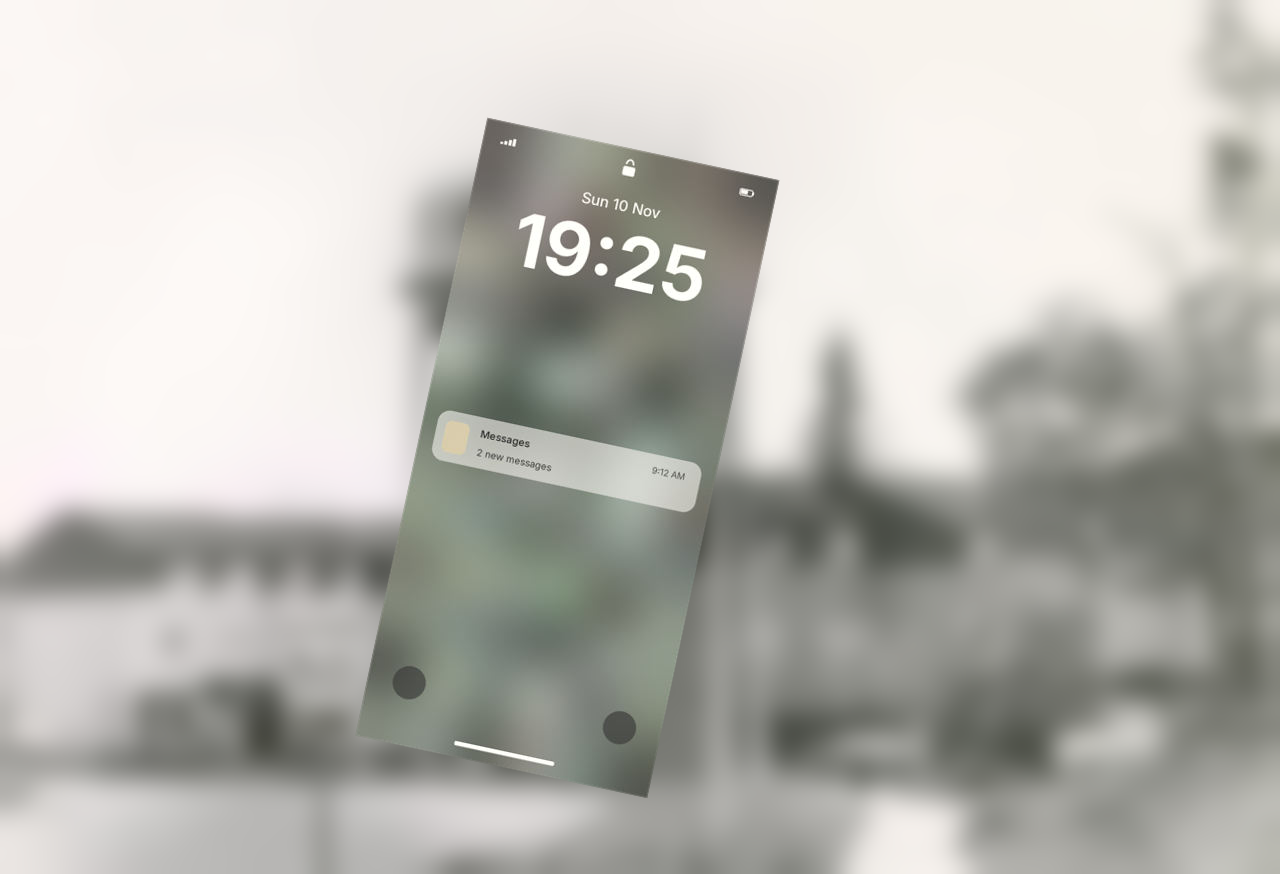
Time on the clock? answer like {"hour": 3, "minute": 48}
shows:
{"hour": 19, "minute": 25}
